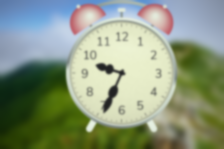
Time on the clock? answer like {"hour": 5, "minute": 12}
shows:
{"hour": 9, "minute": 34}
